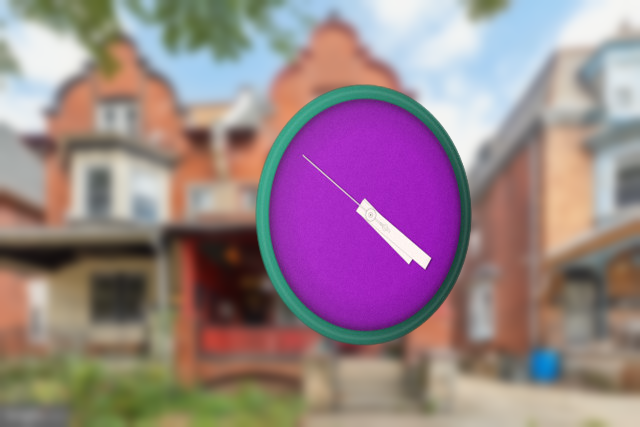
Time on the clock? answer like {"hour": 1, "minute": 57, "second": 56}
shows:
{"hour": 4, "minute": 20, "second": 51}
